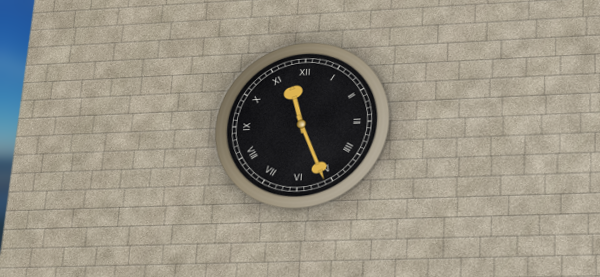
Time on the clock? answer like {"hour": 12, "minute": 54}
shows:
{"hour": 11, "minute": 26}
